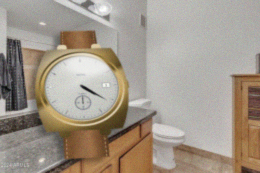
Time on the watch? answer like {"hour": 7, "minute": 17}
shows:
{"hour": 4, "minute": 21}
